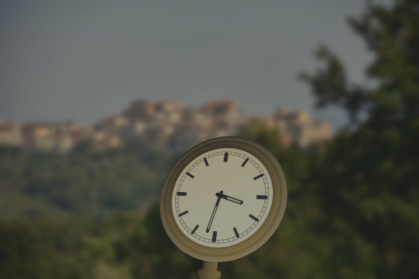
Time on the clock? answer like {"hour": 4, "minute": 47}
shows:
{"hour": 3, "minute": 32}
